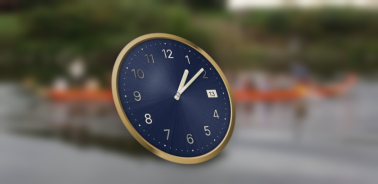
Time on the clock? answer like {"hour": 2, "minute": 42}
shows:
{"hour": 1, "minute": 9}
